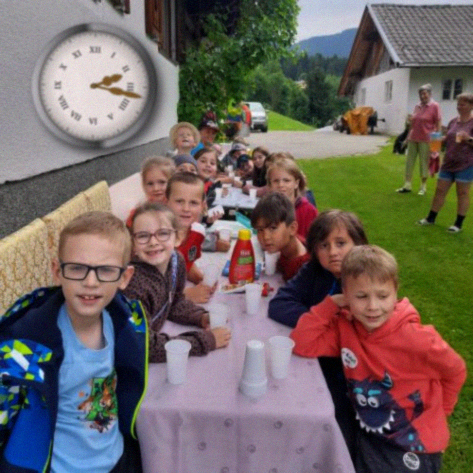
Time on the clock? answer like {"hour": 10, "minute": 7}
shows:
{"hour": 2, "minute": 17}
